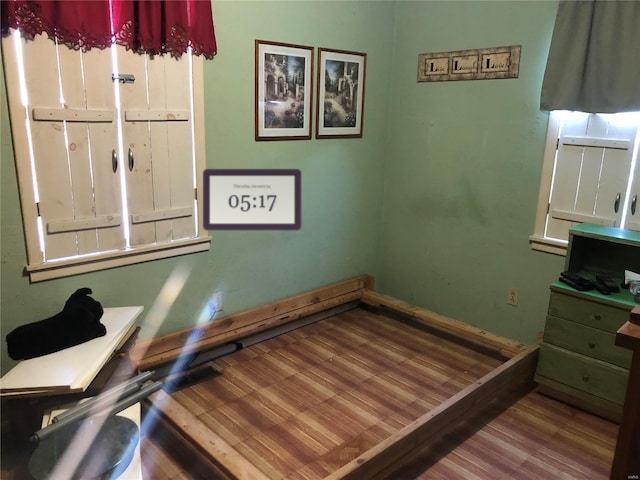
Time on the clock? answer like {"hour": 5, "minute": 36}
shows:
{"hour": 5, "minute": 17}
